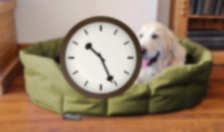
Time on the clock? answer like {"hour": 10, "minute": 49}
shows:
{"hour": 10, "minute": 26}
